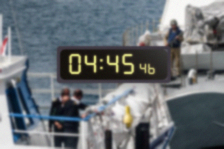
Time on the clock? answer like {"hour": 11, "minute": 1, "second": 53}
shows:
{"hour": 4, "minute": 45, "second": 46}
